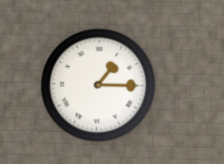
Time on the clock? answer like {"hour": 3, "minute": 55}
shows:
{"hour": 1, "minute": 15}
